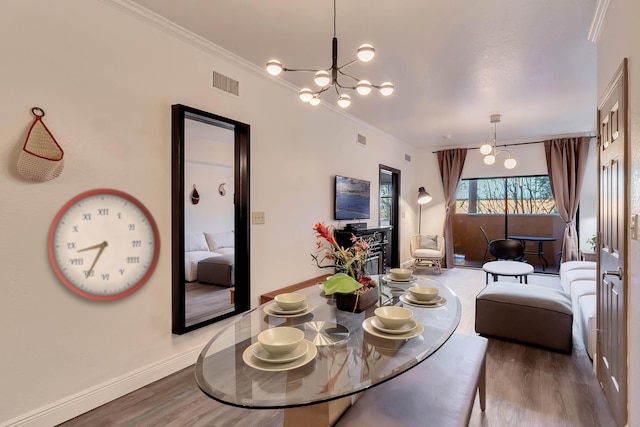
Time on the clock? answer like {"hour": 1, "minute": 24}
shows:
{"hour": 8, "minute": 35}
